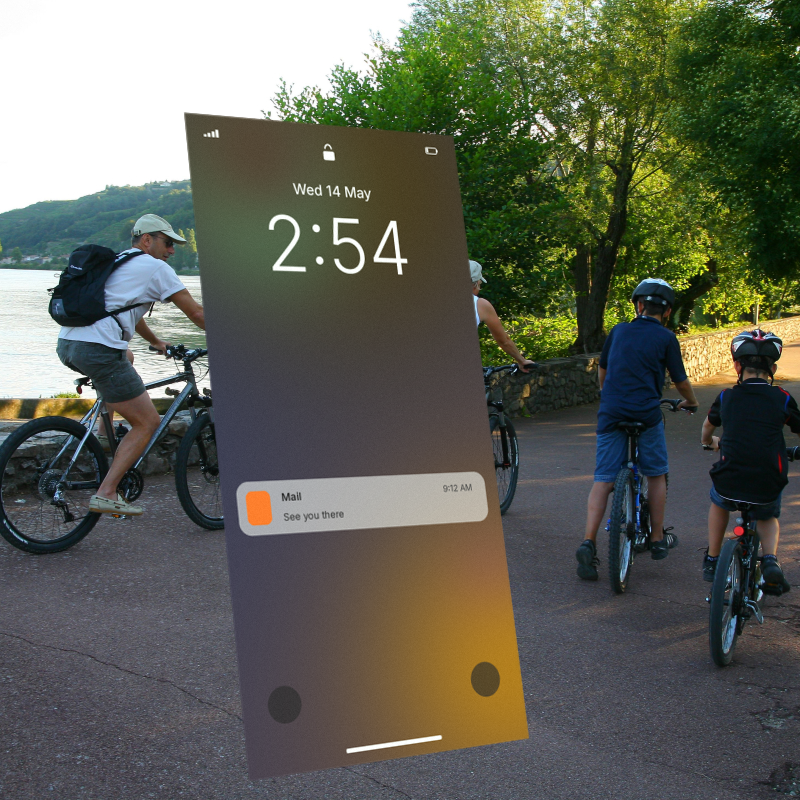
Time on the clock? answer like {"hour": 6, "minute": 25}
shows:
{"hour": 2, "minute": 54}
